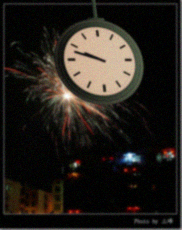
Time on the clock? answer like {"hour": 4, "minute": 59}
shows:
{"hour": 9, "minute": 48}
